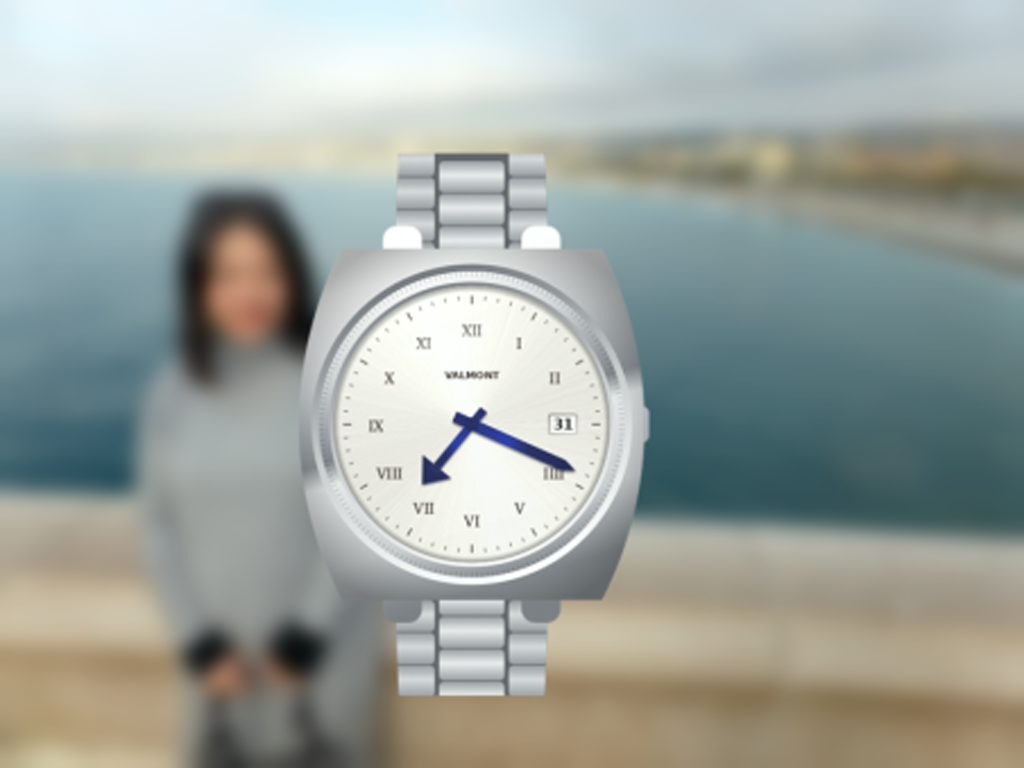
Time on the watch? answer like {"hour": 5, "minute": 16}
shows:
{"hour": 7, "minute": 19}
